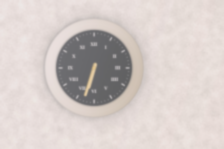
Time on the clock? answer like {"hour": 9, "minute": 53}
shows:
{"hour": 6, "minute": 33}
